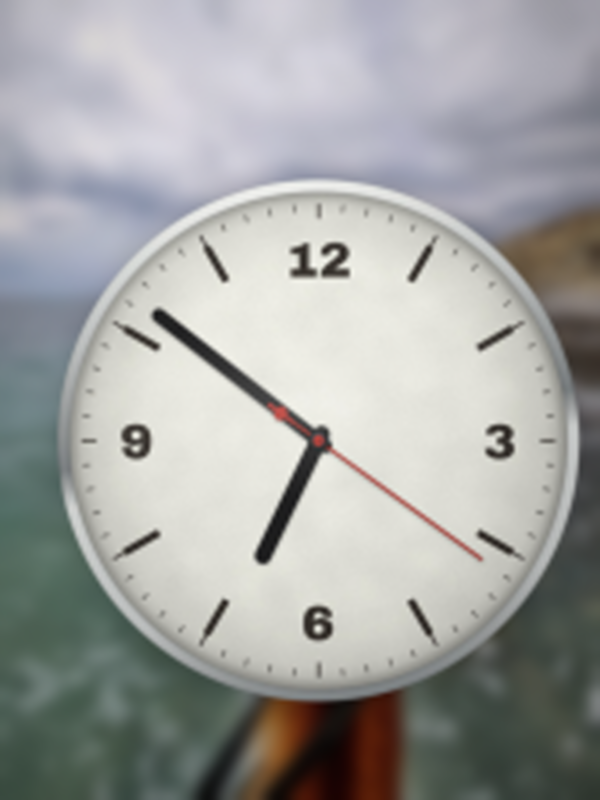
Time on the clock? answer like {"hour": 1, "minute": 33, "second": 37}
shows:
{"hour": 6, "minute": 51, "second": 21}
